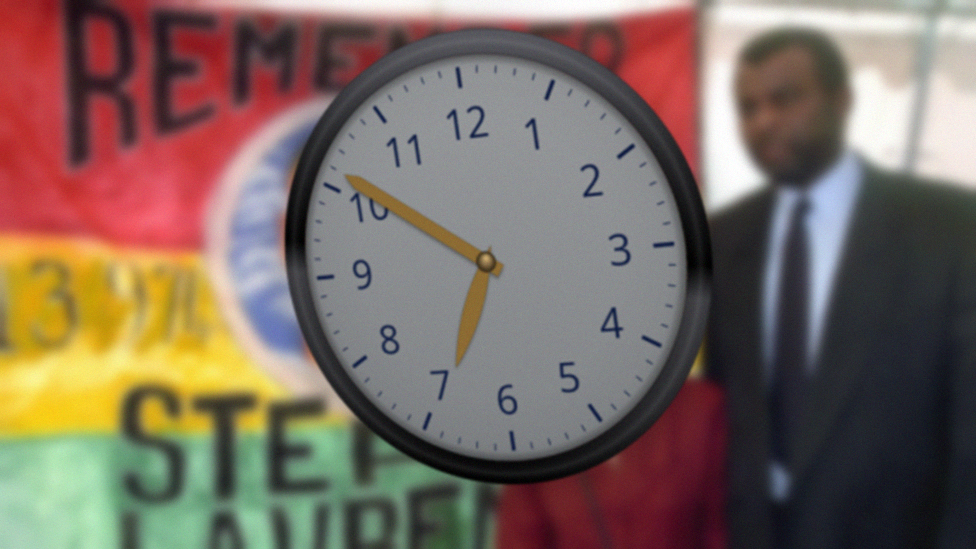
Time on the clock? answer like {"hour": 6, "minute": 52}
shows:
{"hour": 6, "minute": 51}
